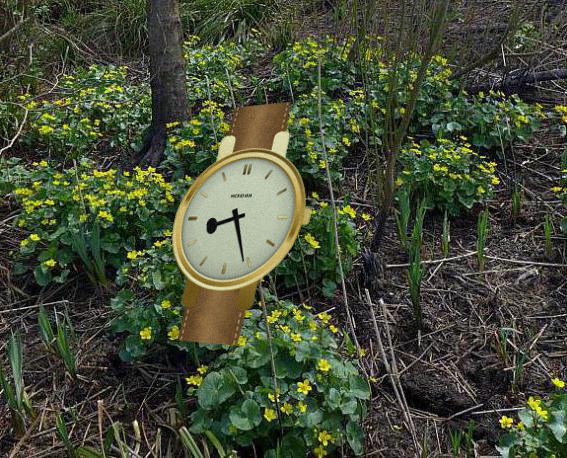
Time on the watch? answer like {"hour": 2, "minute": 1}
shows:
{"hour": 8, "minute": 26}
